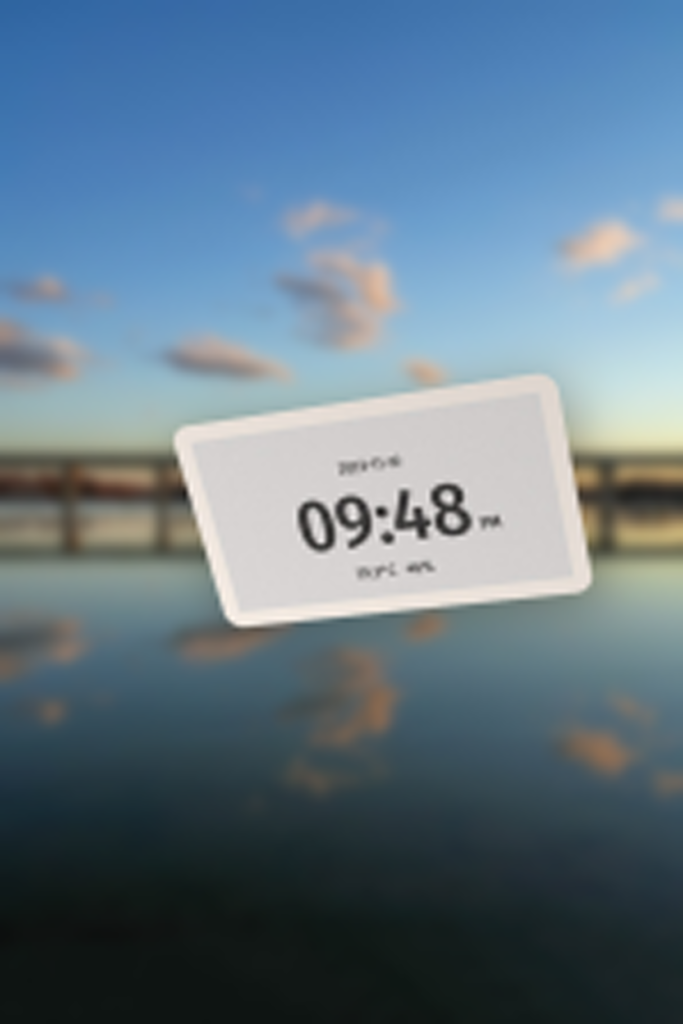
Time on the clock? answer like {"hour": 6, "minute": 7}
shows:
{"hour": 9, "minute": 48}
